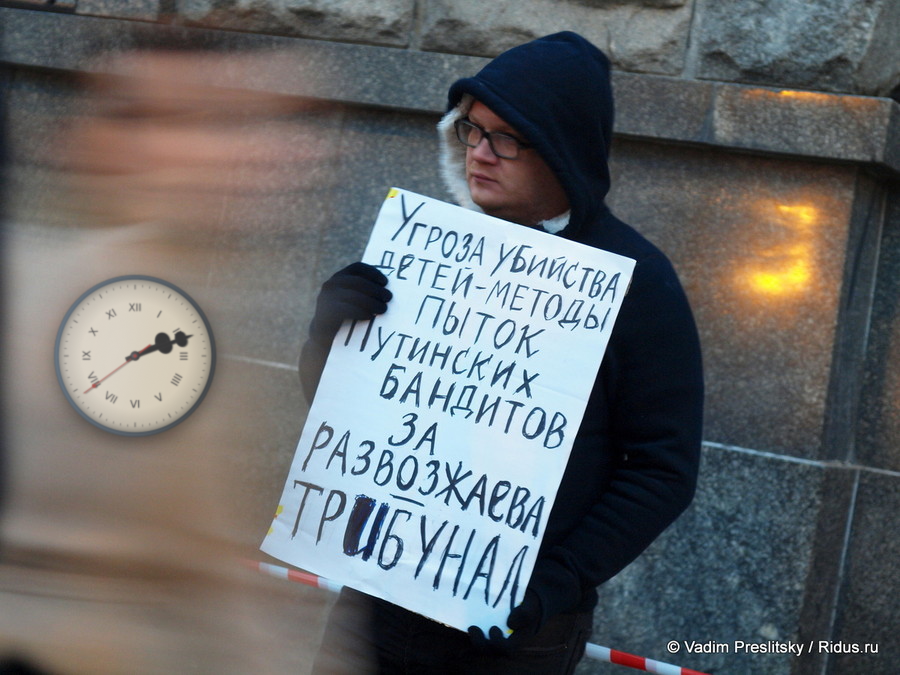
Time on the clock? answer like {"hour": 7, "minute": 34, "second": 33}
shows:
{"hour": 2, "minute": 11, "second": 39}
